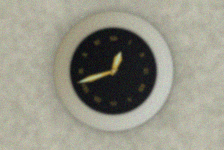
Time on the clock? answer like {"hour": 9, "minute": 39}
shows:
{"hour": 12, "minute": 42}
